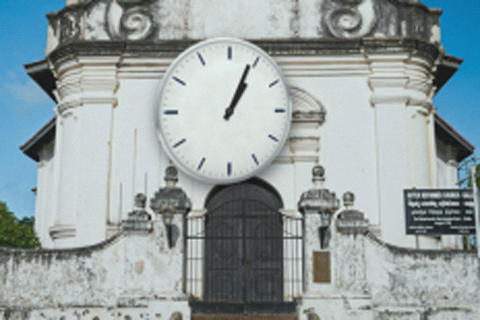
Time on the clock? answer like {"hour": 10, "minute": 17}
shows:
{"hour": 1, "minute": 4}
